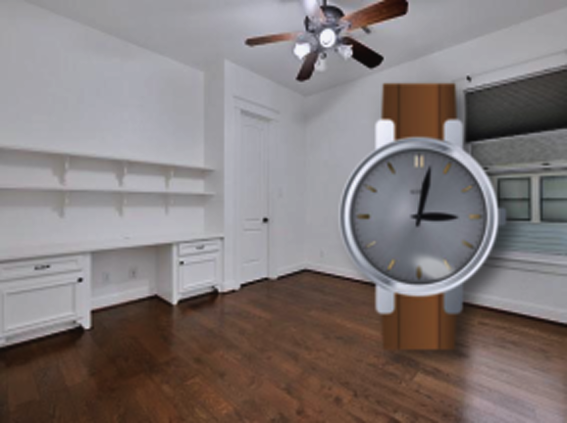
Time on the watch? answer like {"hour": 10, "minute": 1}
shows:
{"hour": 3, "minute": 2}
